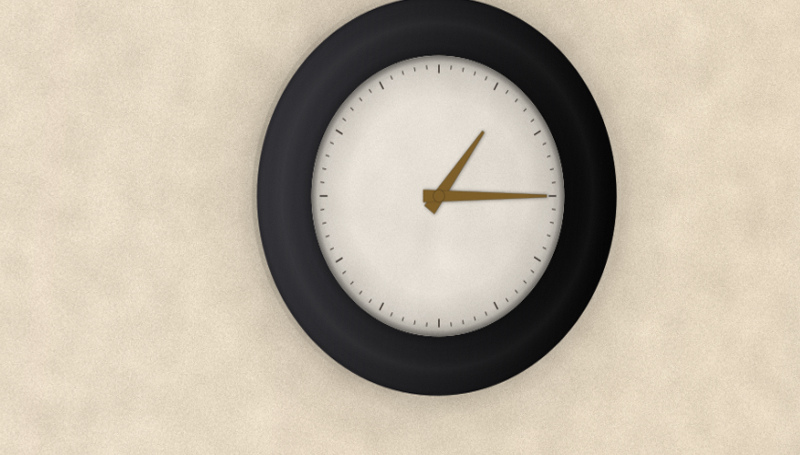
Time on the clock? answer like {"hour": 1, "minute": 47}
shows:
{"hour": 1, "minute": 15}
